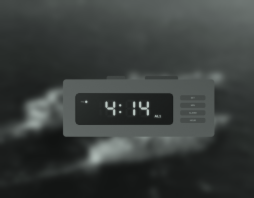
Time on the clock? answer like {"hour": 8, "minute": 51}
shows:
{"hour": 4, "minute": 14}
